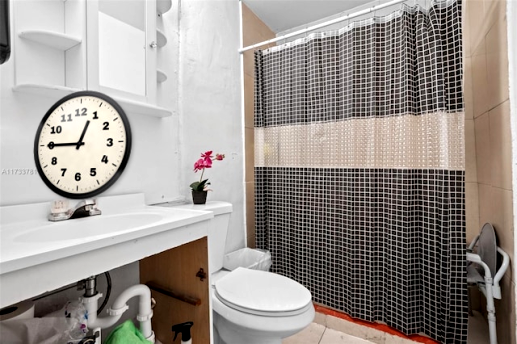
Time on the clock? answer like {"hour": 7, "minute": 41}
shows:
{"hour": 12, "minute": 45}
